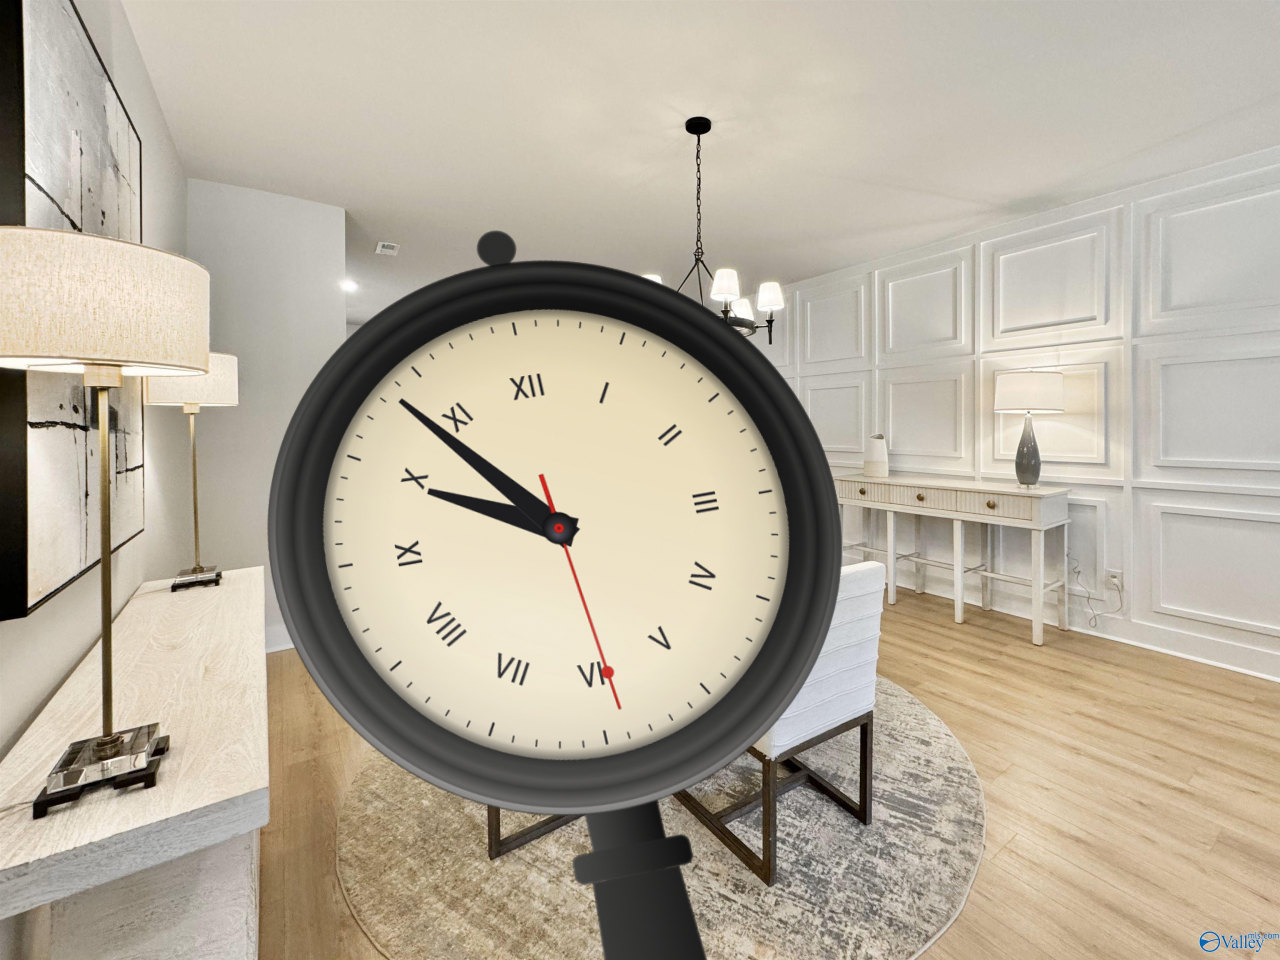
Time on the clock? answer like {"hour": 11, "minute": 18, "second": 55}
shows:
{"hour": 9, "minute": 53, "second": 29}
